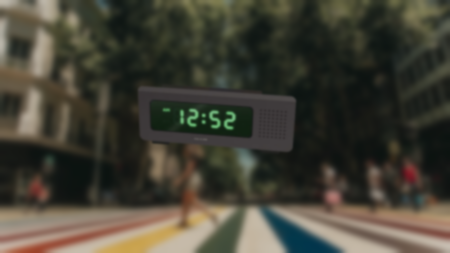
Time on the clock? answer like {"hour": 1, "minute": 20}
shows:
{"hour": 12, "minute": 52}
